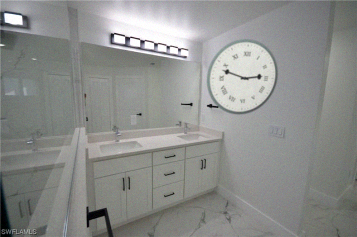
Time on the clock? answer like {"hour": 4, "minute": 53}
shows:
{"hour": 2, "minute": 48}
